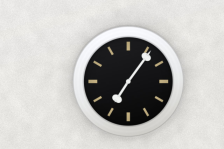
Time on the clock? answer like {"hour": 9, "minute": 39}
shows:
{"hour": 7, "minute": 6}
